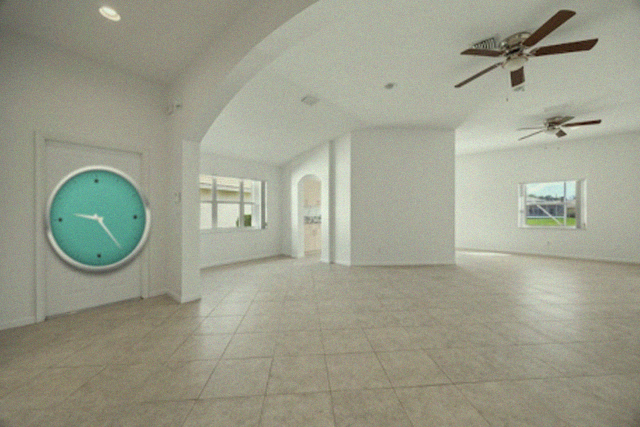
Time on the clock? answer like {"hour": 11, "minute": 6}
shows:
{"hour": 9, "minute": 24}
